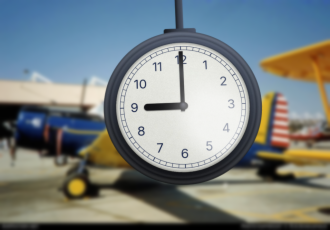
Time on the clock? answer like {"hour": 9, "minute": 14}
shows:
{"hour": 9, "minute": 0}
